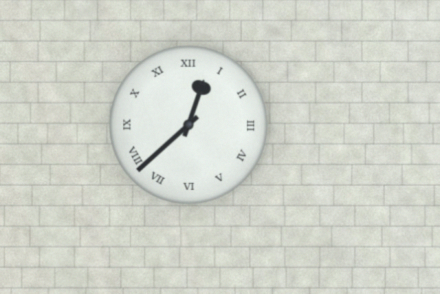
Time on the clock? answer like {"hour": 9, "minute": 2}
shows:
{"hour": 12, "minute": 38}
